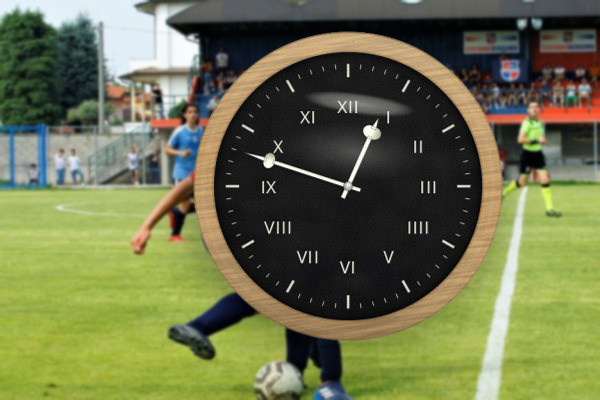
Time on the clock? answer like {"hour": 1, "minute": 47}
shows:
{"hour": 12, "minute": 48}
